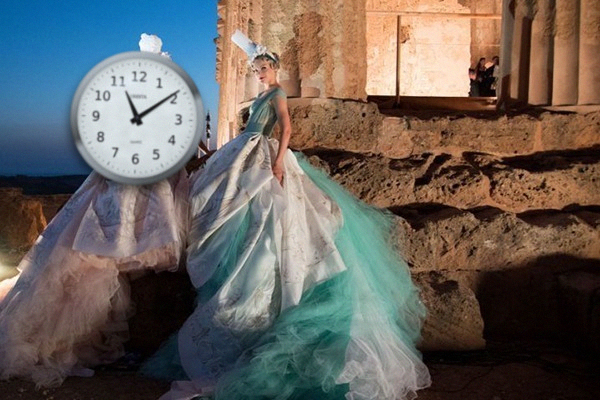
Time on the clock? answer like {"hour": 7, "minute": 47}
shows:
{"hour": 11, "minute": 9}
